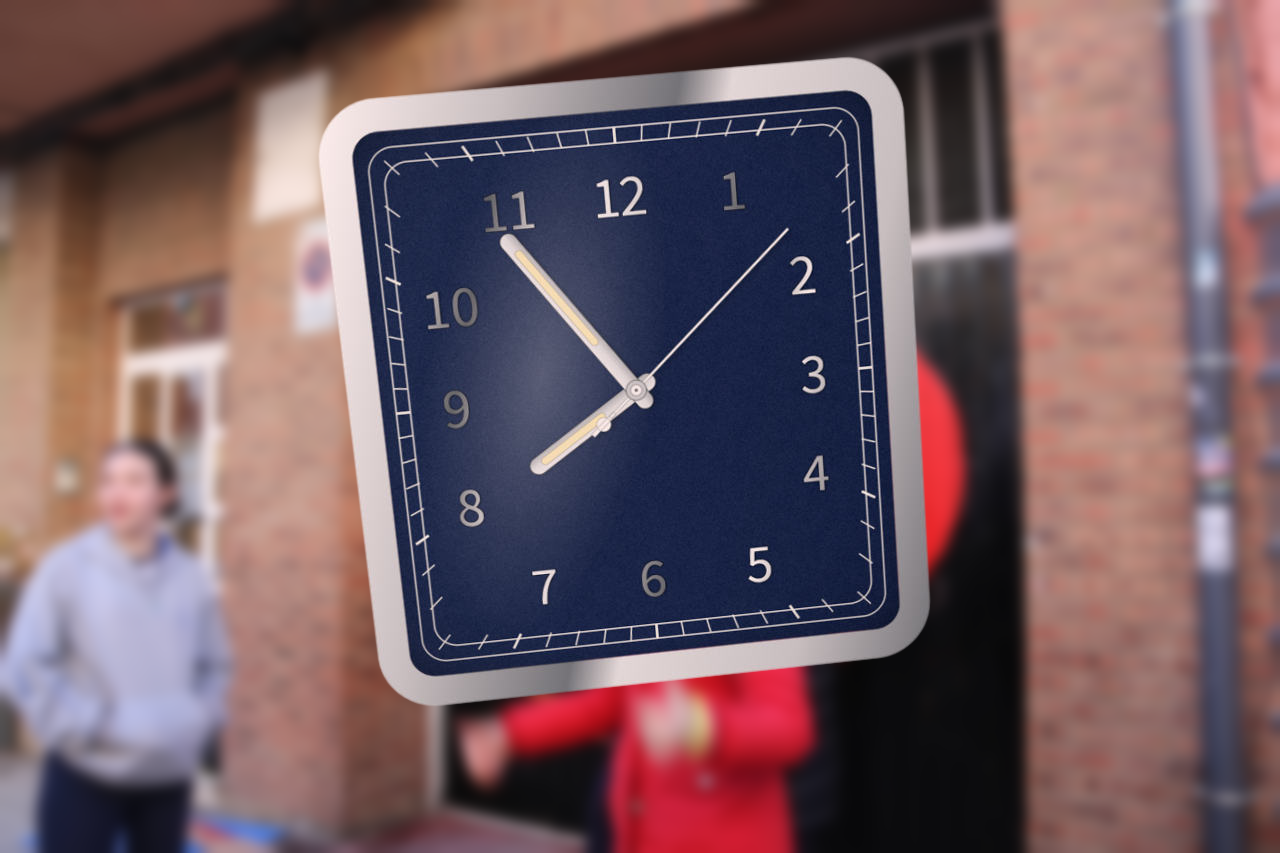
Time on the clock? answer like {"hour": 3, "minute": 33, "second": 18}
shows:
{"hour": 7, "minute": 54, "second": 8}
